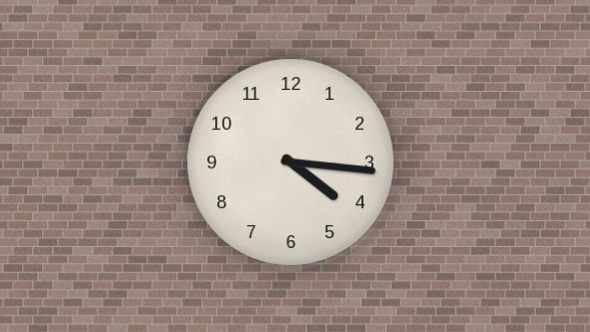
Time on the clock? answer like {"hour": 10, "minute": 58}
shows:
{"hour": 4, "minute": 16}
